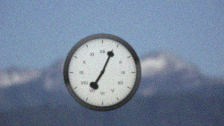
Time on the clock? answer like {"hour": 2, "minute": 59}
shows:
{"hour": 7, "minute": 4}
